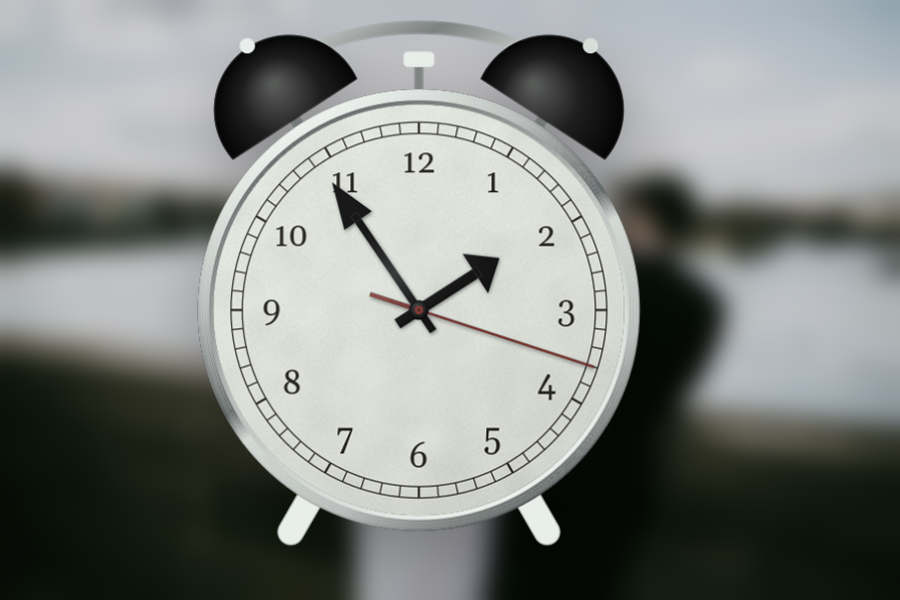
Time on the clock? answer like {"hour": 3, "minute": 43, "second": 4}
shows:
{"hour": 1, "minute": 54, "second": 18}
